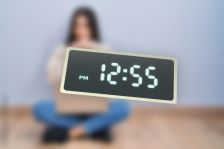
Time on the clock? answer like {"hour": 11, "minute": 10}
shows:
{"hour": 12, "minute": 55}
